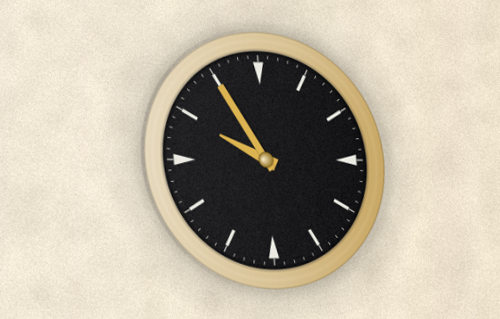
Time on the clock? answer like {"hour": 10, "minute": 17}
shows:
{"hour": 9, "minute": 55}
